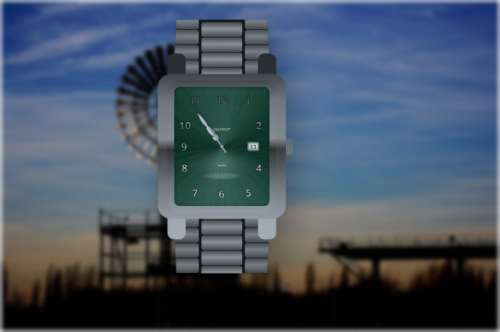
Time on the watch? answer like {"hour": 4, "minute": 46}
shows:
{"hour": 10, "minute": 54}
